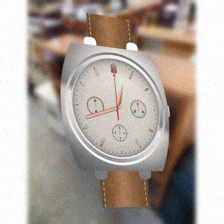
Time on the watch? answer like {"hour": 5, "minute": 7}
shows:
{"hour": 12, "minute": 42}
